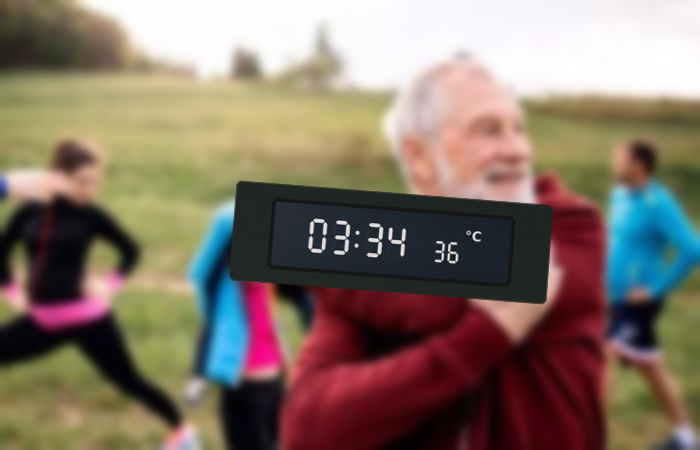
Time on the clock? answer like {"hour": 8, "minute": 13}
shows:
{"hour": 3, "minute": 34}
